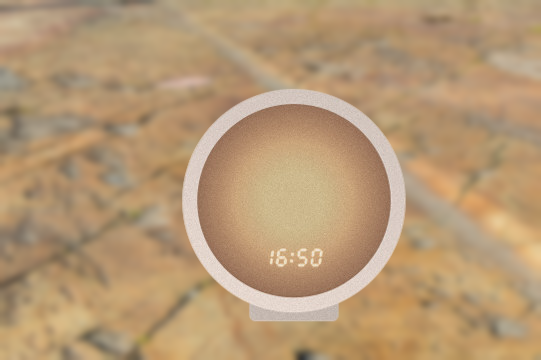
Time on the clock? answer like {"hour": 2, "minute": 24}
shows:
{"hour": 16, "minute": 50}
